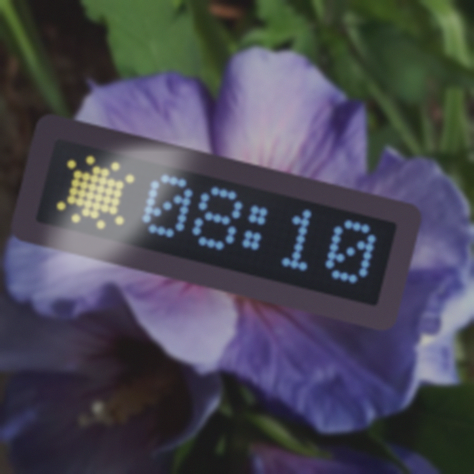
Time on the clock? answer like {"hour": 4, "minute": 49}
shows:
{"hour": 8, "minute": 10}
